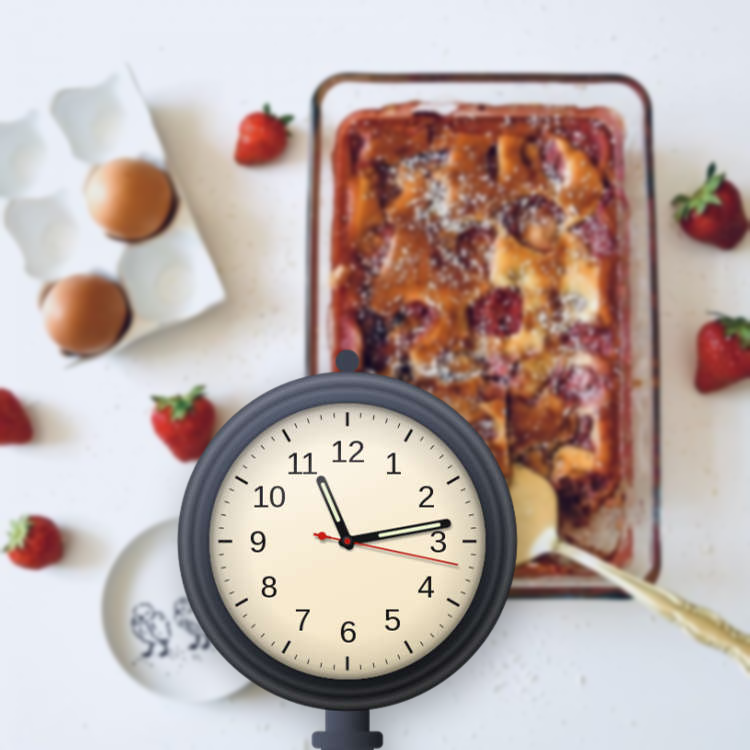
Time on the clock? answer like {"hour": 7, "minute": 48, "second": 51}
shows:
{"hour": 11, "minute": 13, "second": 17}
